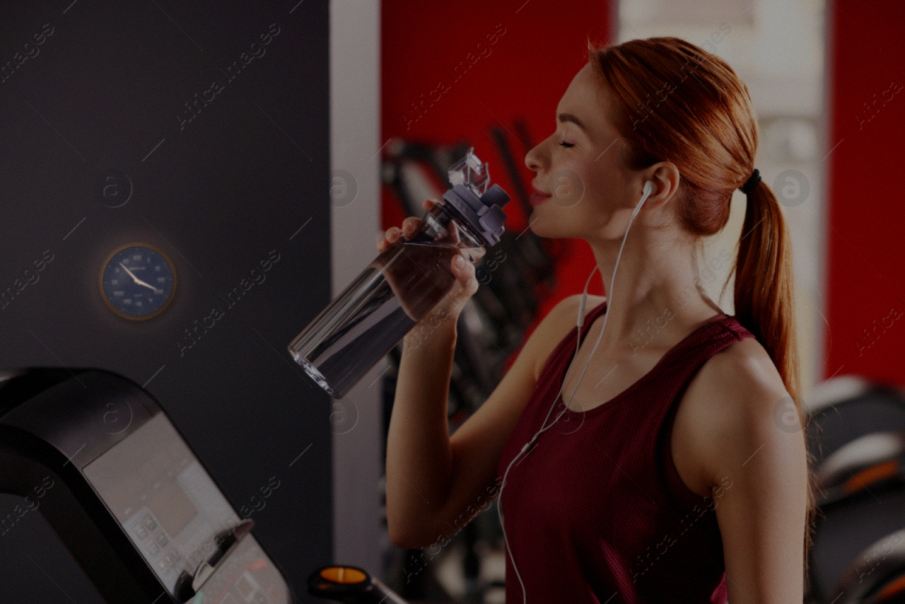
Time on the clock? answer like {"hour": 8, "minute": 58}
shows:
{"hour": 3, "minute": 53}
